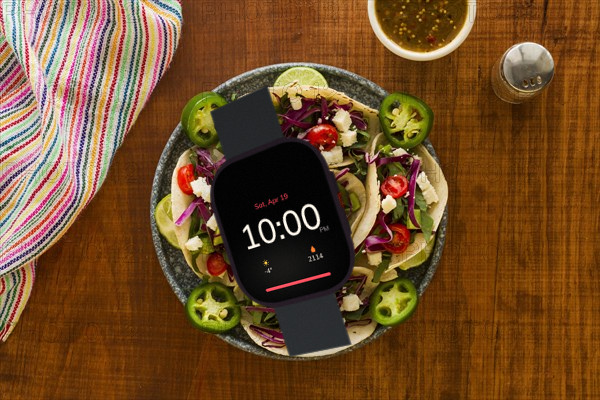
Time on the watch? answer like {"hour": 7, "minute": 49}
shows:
{"hour": 10, "minute": 0}
